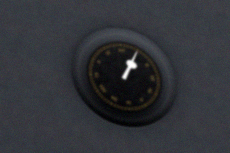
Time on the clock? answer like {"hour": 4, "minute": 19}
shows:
{"hour": 1, "minute": 5}
